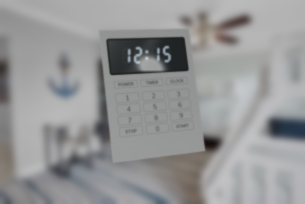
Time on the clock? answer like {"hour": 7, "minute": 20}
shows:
{"hour": 12, "minute": 15}
